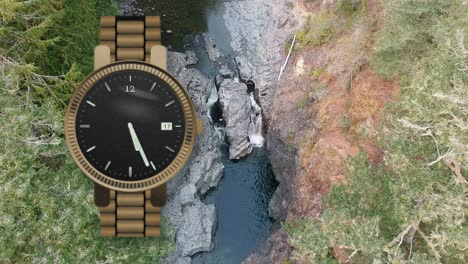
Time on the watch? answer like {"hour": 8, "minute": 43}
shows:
{"hour": 5, "minute": 26}
